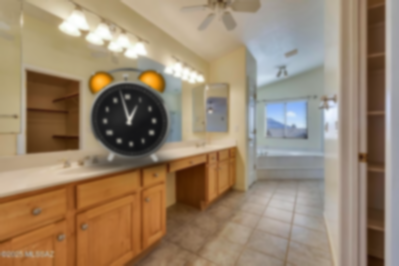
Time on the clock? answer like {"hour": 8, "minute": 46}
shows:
{"hour": 12, "minute": 58}
